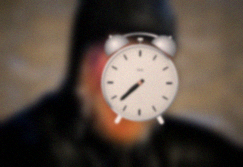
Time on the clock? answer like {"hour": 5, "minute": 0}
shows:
{"hour": 7, "minute": 38}
